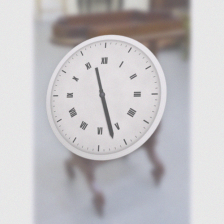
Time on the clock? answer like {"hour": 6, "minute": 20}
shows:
{"hour": 11, "minute": 27}
